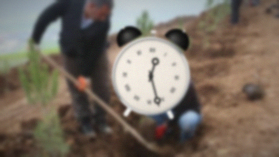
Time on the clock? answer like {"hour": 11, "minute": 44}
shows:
{"hour": 12, "minute": 27}
